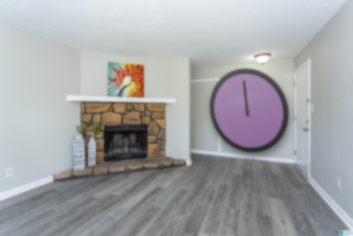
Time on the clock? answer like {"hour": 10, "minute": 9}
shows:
{"hour": 12, "minute": 0}
